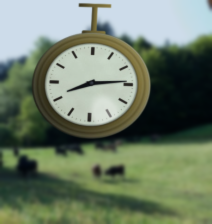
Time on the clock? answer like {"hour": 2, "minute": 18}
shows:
{"hour": 8, "minute": 14}
